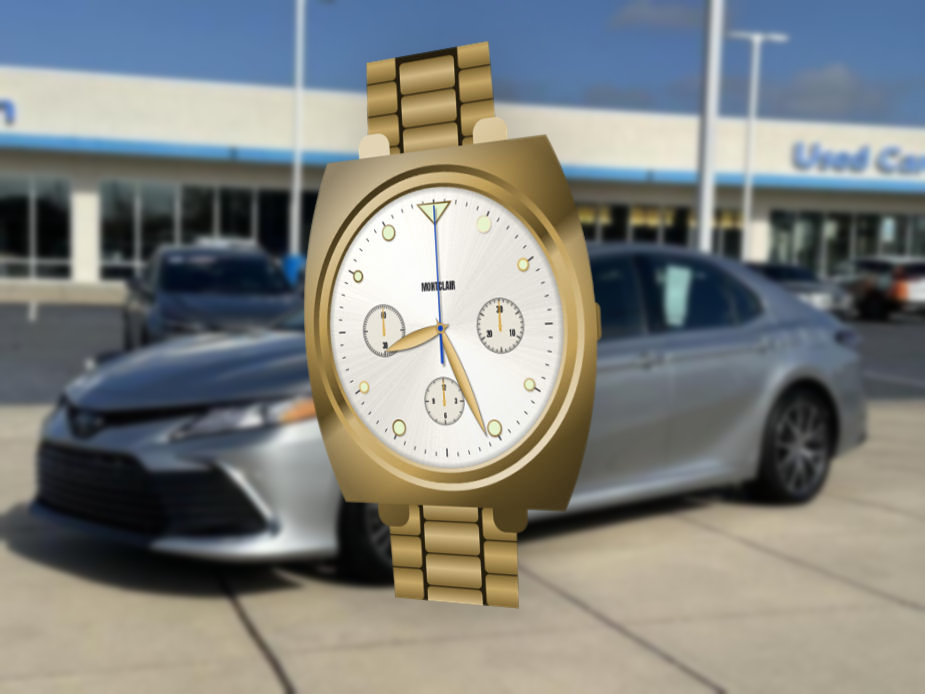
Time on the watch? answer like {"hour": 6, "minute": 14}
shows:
{"hour": 8, "minute": 26}
